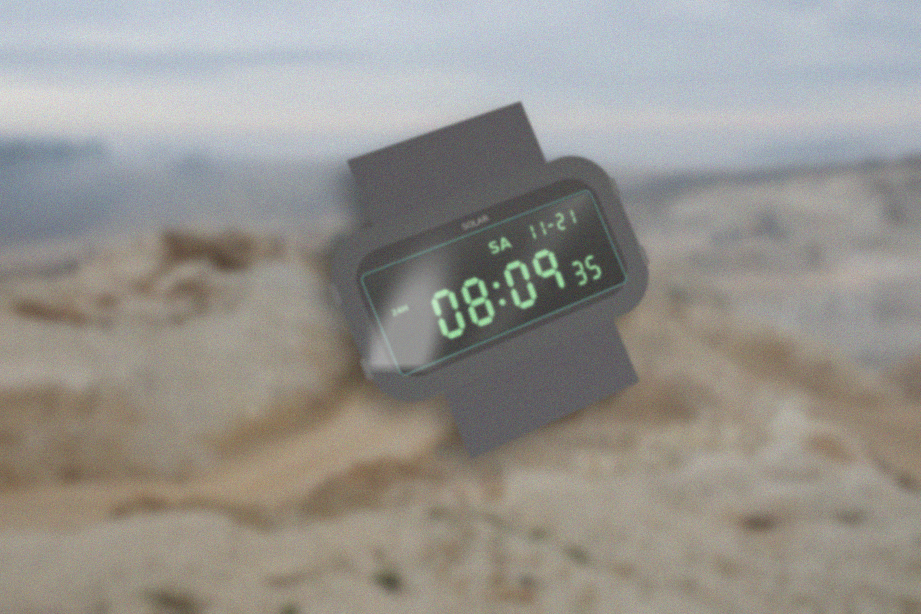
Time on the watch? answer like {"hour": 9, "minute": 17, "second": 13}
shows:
{"hour": 8, "minute": 9, "second": 35}
